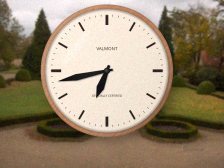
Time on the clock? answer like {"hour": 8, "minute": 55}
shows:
{"hour": 6, "minute": 43}
